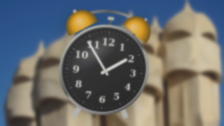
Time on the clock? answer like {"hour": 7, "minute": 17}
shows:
{"hour": 1, "minute": 54}
